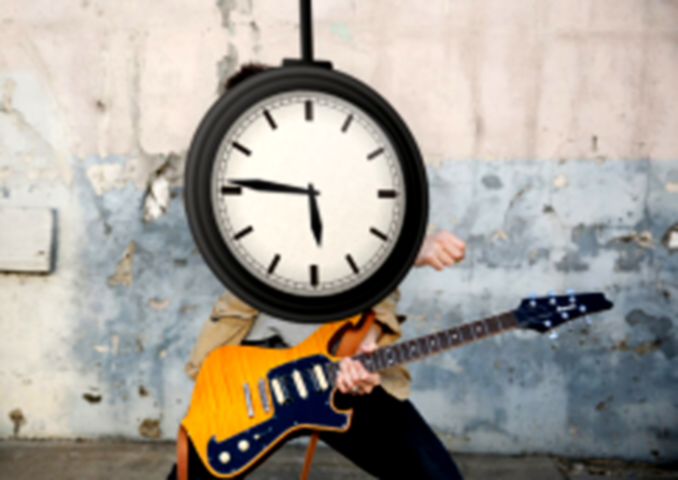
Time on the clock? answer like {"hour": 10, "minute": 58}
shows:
{"hour": 5, "minute": 46}
